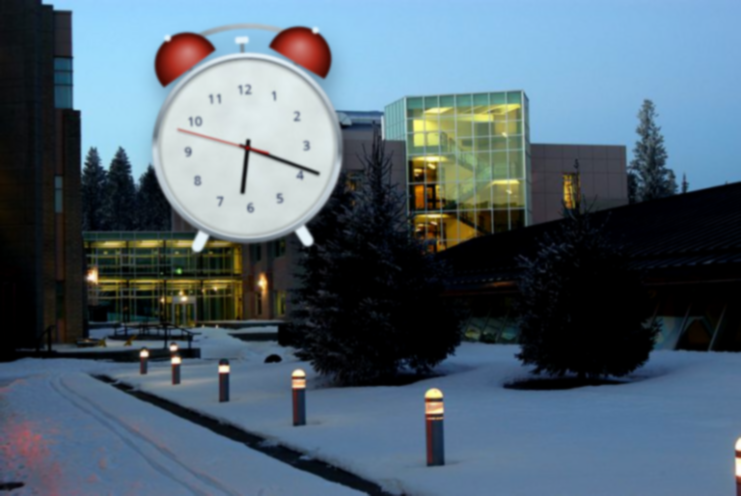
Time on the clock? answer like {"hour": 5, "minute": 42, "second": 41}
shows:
{"hour": 6, "minute": 18, "second": 48}
